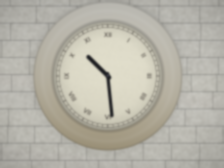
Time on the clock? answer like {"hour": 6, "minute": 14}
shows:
{"hour": 10, "minute": 29}
